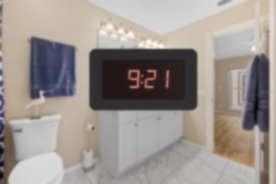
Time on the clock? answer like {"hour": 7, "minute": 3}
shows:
{"hour": 9, "minute": 21}
